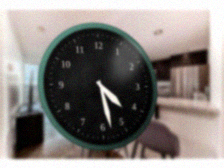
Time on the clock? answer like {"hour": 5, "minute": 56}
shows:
{"hour": 4, "minute": 28}
